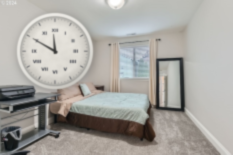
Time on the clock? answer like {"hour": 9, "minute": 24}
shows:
{"hour": 11, "minute": 50}
